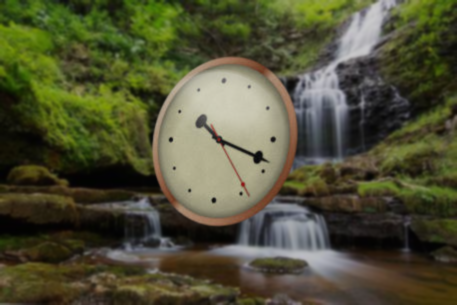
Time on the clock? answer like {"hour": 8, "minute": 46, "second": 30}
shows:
{"hour": 10, "minute": 18, "second": 24}
